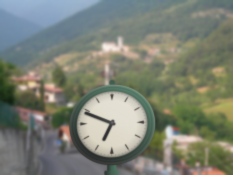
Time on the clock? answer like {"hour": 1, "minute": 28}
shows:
{"hour": 6, "minute": 49}
